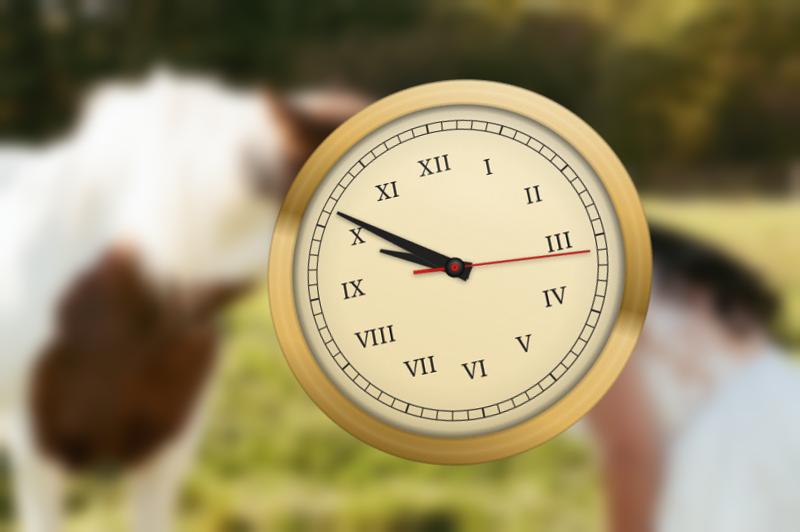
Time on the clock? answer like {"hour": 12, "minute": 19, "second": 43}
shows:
{"hour": 9, "minute": 51, "second": 16}
